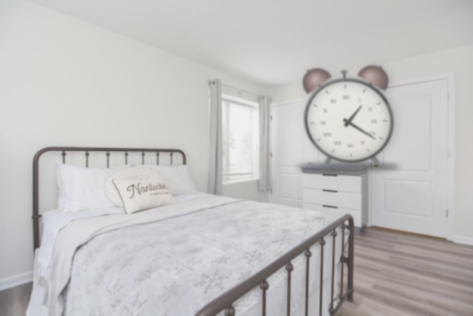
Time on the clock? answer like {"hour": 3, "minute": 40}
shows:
{"hour": 1, "minute": 21}
